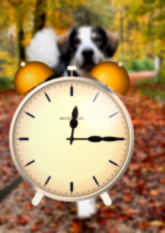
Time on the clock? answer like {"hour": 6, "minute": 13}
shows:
{"hour": 12, "minute": 15}
